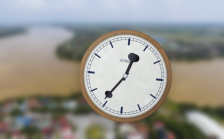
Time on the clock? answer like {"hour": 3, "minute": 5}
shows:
{"hour": 12, "minute": 36}
